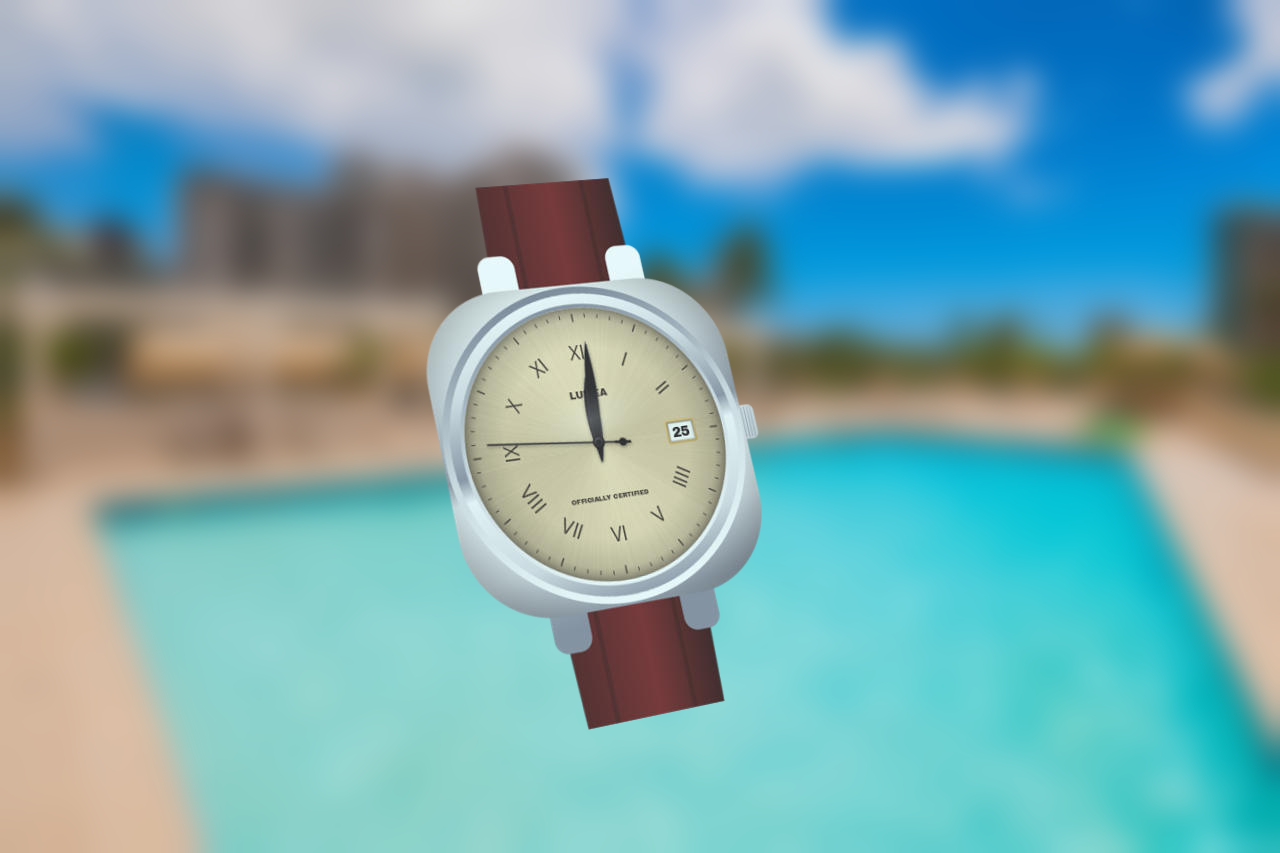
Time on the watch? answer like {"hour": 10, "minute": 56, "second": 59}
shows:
{"hour": 12, "minute": 0, "second": 46}
